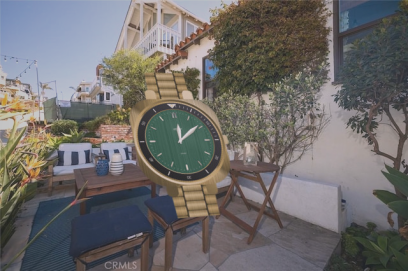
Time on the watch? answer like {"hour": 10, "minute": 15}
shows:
{"hour": 12, "minute": 9}
